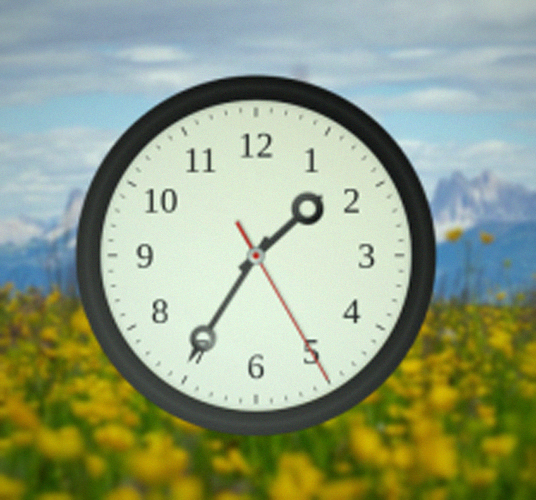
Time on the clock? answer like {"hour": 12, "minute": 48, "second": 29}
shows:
{"hour": 1, "minute": 35, "second": 25}
